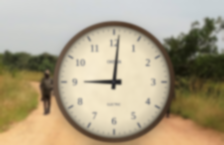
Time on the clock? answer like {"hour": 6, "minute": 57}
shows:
{"hour": 9, "minute": 1}
